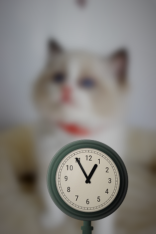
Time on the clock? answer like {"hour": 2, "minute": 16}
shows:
{"hour": 12, "minute": 55}
